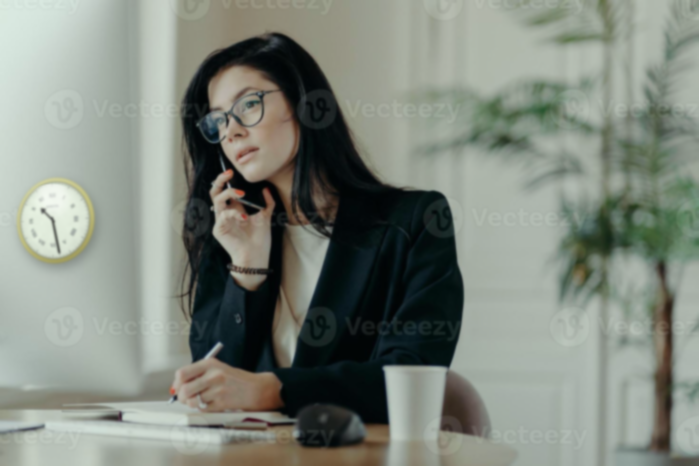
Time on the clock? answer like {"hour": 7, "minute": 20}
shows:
{"hour": 10, "minute": 28}
